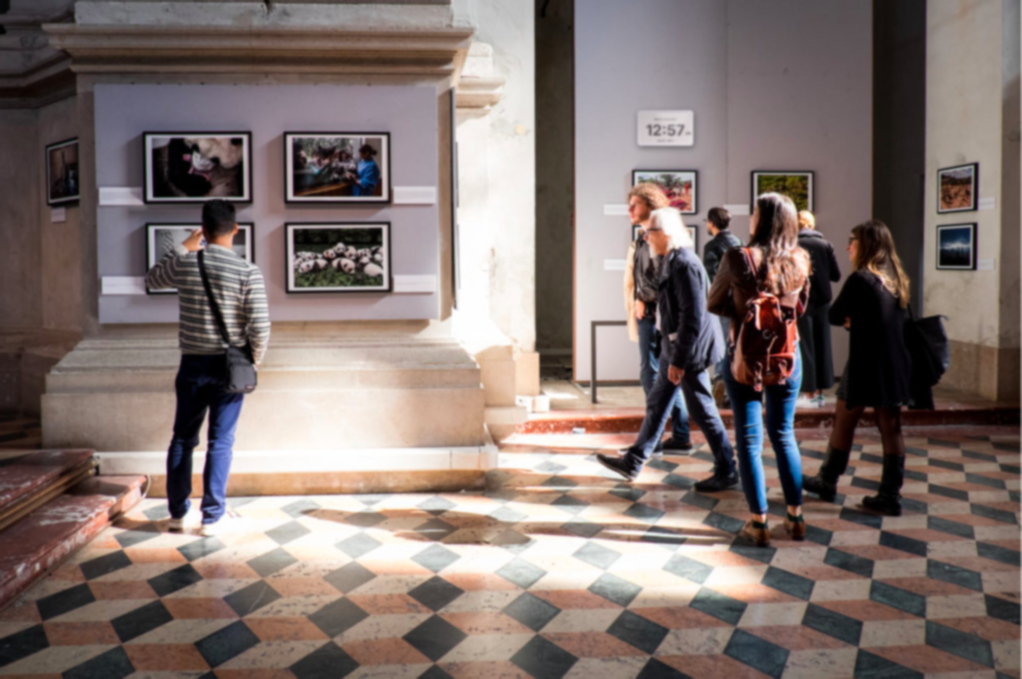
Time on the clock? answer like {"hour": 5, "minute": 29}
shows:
{"hour": 12, "minute": 57}
